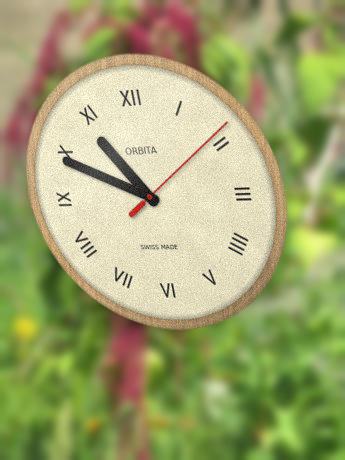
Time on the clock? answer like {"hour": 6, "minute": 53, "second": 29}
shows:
{"hour": 10, "minute": 49, "second": 9}
